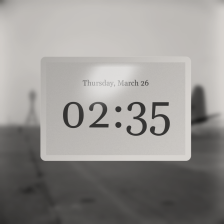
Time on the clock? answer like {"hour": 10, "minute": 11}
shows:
{"hour": 2, "minute": 35}
